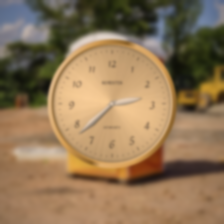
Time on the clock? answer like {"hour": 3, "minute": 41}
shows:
{"hour": 2, "minute": 38}
